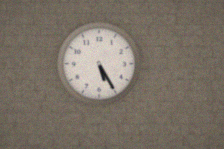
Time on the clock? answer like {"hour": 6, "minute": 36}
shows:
{"hour": 5, "minute": 25}
